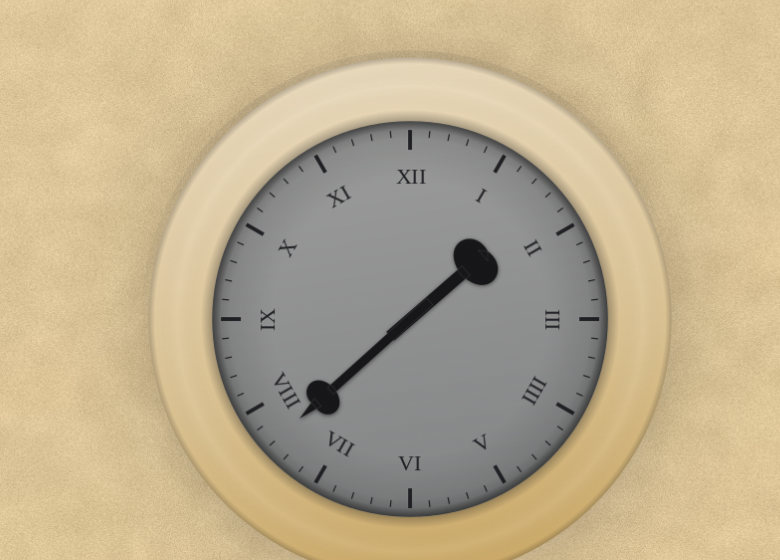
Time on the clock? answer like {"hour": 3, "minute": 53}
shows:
{"hour": 1, "minute": 38}
